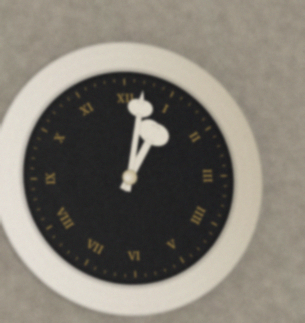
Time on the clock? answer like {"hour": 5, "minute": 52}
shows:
{"hour": 1, "minute": 2}
